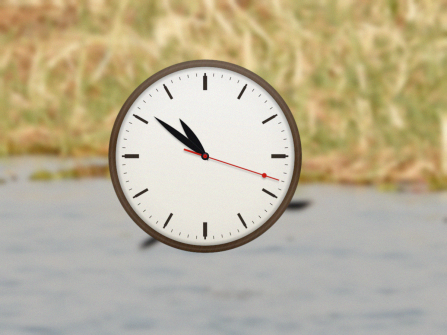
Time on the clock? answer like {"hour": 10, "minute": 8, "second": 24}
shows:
{"hour": 10, "minute": 51, "second": 18}
